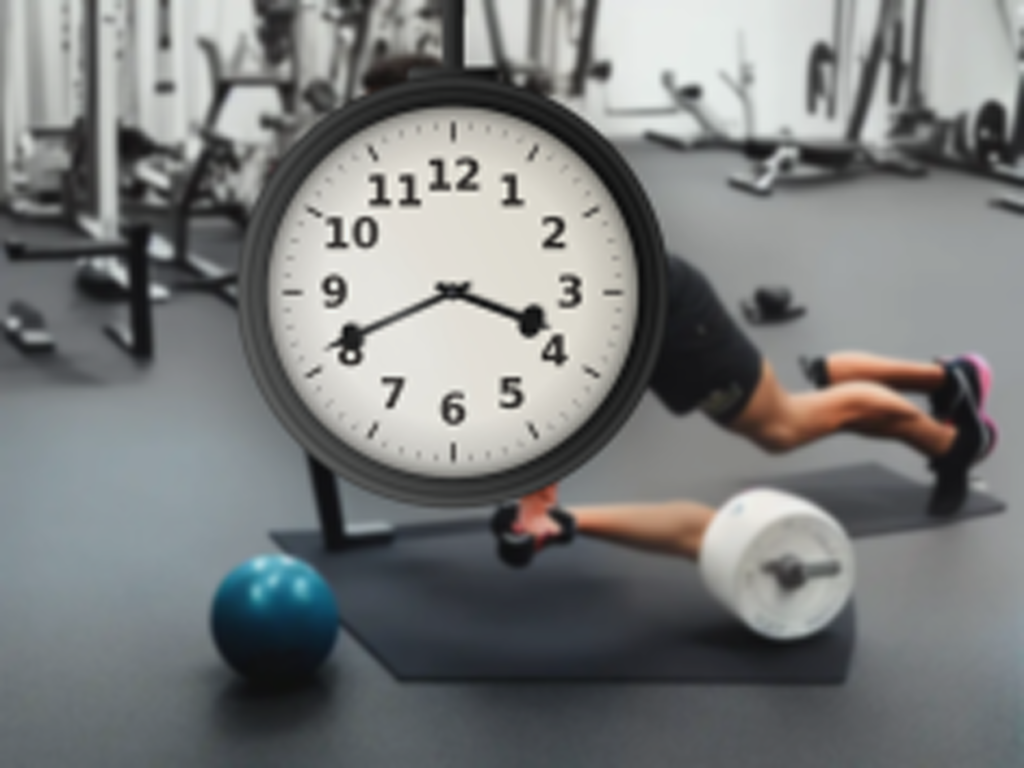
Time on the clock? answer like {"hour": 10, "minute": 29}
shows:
{"hour": 3, "minute": 41}
